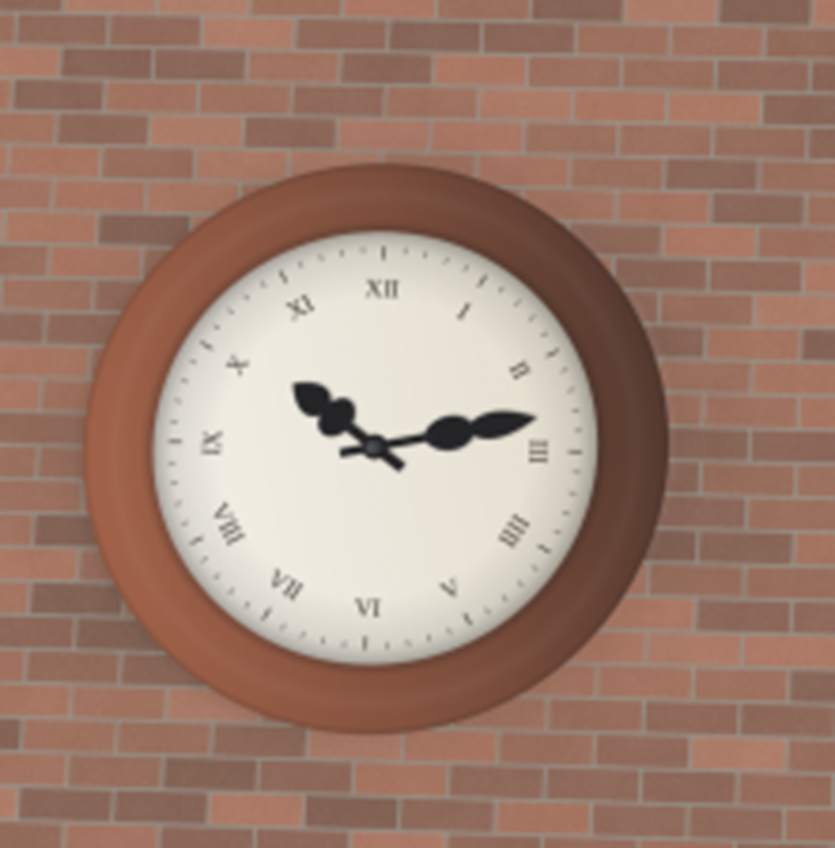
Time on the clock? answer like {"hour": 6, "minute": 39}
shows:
{"hour": 10, "minute": 13}
